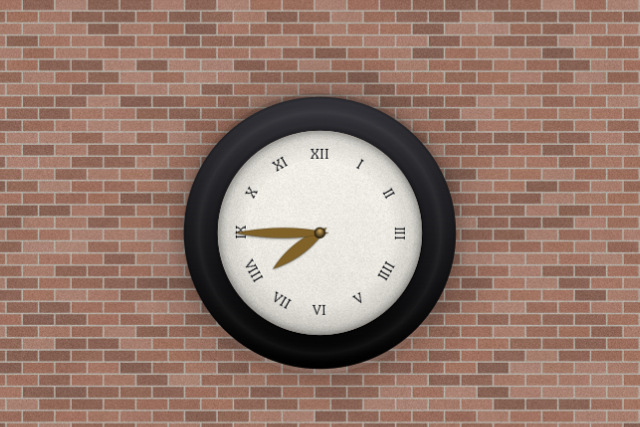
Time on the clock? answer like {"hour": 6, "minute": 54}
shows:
{"hour": 7, "minute": 45}
